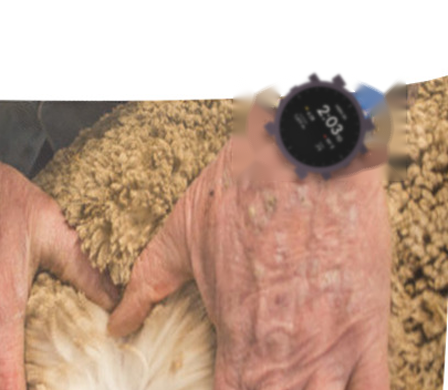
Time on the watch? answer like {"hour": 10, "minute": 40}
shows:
{"hour": 2, "minute": 3}
